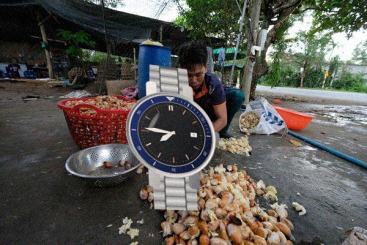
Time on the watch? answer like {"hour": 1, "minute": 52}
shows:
{"hour": 7, "minute": 46}
